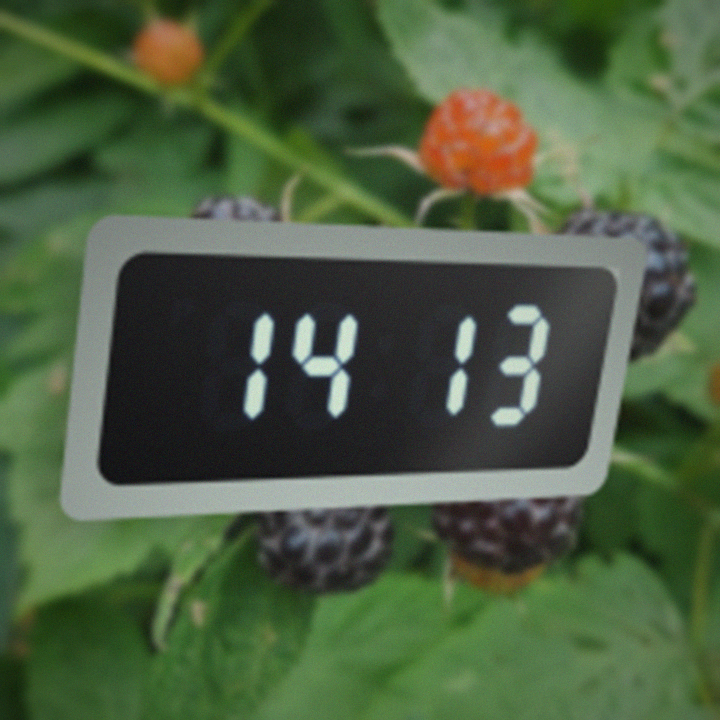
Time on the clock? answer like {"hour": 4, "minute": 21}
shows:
{"hour": 14, "minute": 13}
